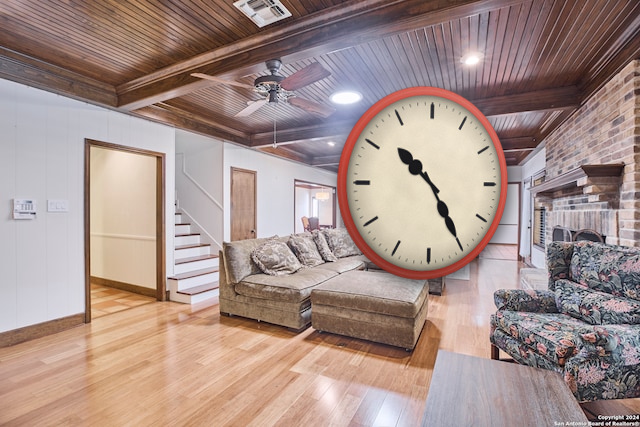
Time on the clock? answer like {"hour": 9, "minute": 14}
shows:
{"hour": 10, "minute": 25}
